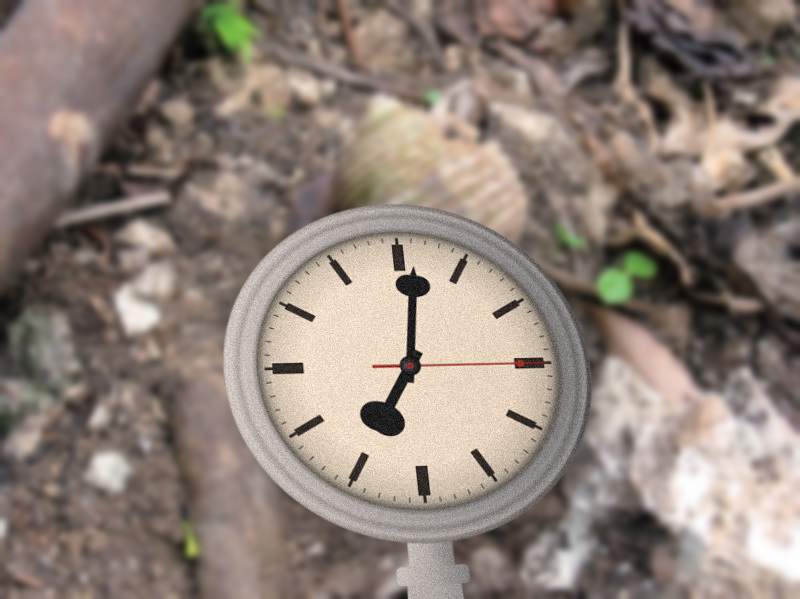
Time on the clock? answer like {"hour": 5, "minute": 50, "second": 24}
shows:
{"hour": 7, "minute": 1, "second": 15}
